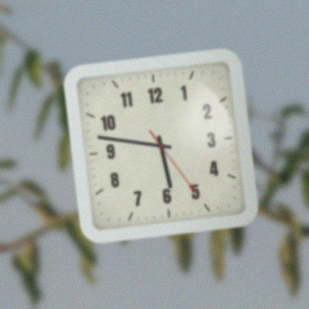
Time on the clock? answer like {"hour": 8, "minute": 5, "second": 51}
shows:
{"hour": 5, "minute": 47, "second": 25}
